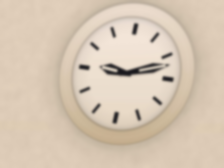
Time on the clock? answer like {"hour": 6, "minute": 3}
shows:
{"hour": 9, "minute": 12}
